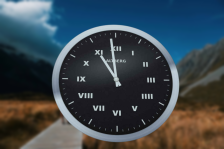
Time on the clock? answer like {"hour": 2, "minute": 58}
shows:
{"hour": 10, "minute": 59}
